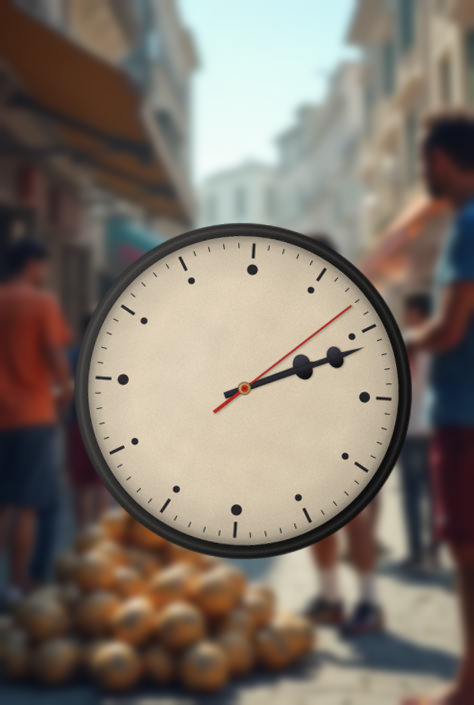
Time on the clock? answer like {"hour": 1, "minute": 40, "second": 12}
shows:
{"hour": 2, "minute": 11, "second": 8}
